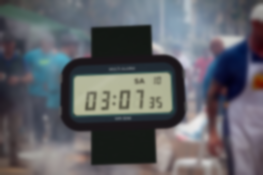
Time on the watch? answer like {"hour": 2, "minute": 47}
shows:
{"hour": 3, "minute": 7}
